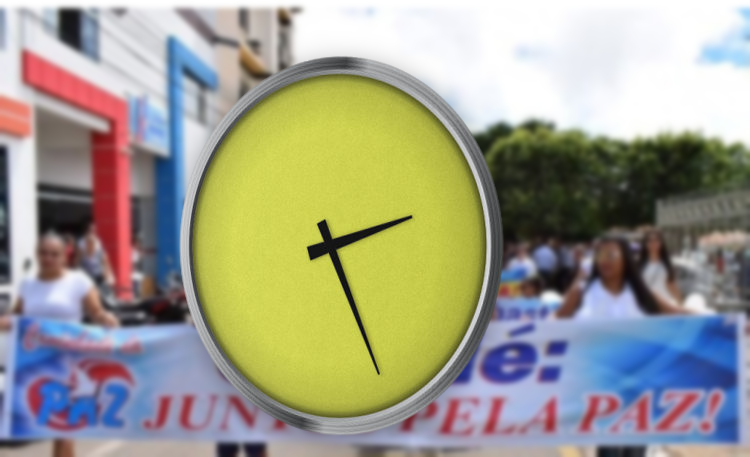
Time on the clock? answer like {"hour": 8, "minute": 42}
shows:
{"hour": 2, "minute": 26}
